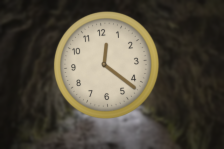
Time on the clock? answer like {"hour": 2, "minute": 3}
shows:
{"hour": 12, "minute": 22}
